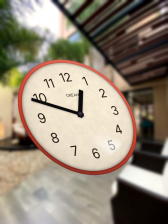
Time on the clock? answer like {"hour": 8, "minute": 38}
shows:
{"hour": 12, "minute": 49}
